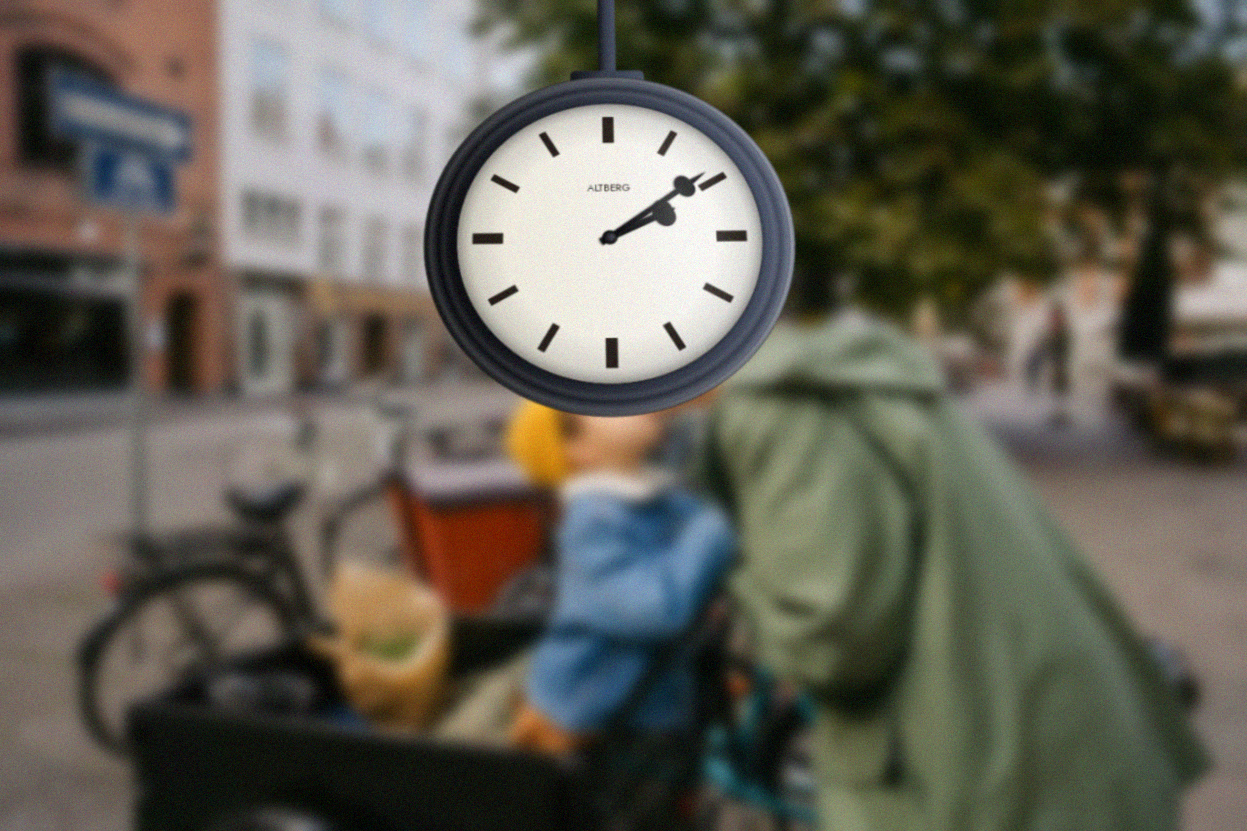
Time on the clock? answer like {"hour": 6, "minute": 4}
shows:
{"hour": 2, "minute": 9}
